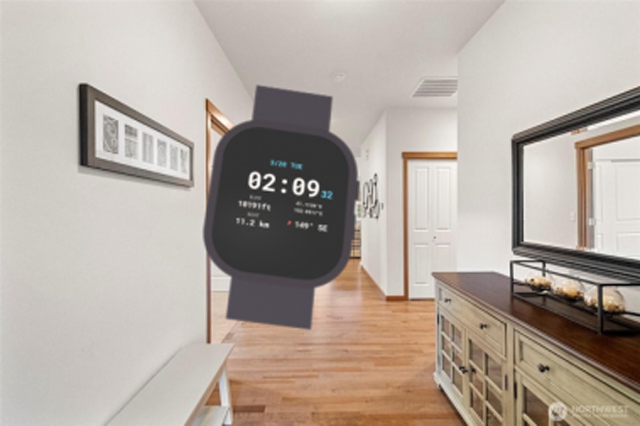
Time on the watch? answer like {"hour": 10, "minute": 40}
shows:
{"hour": 2, "minute": 9}
